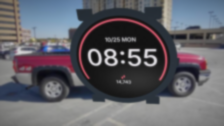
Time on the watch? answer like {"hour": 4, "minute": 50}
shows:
{"hour": 8, "minute": 55}
